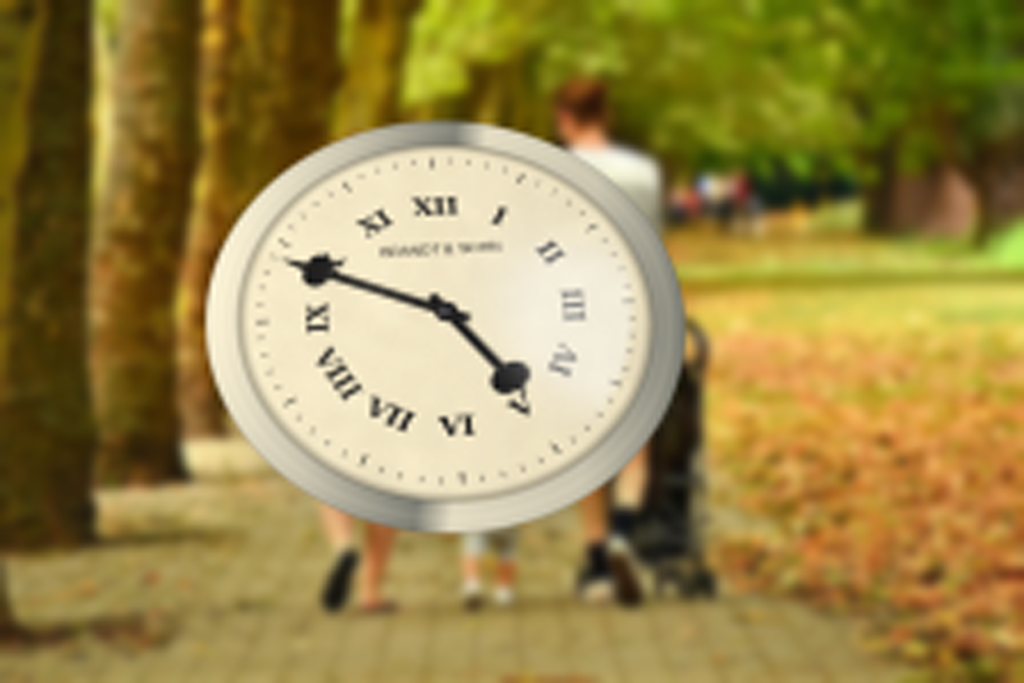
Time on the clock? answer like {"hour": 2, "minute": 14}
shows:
{"hour": 4, "minute": 49}
